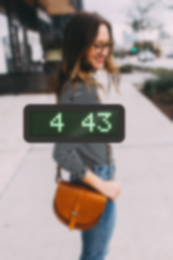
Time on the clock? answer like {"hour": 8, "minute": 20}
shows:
{"hour": 4, "minute": 43}
